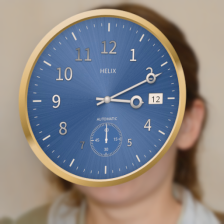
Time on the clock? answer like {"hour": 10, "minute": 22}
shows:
{"hour": 3, "minute": 11}
